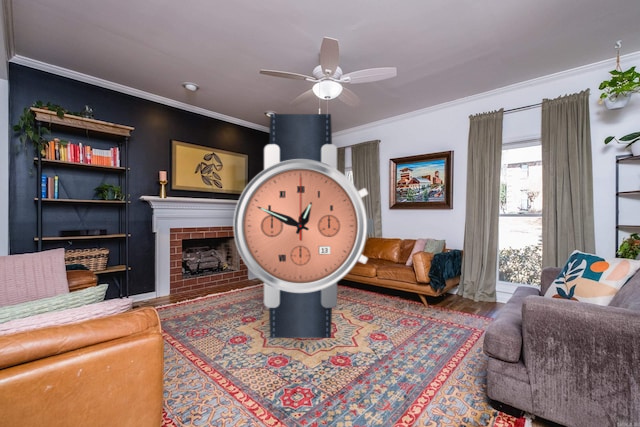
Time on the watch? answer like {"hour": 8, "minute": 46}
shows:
{"hour": 12, "minute": 49}
